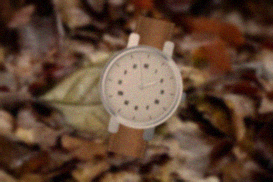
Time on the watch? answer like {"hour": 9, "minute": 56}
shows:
{"hour": 1, "minute": 57}
